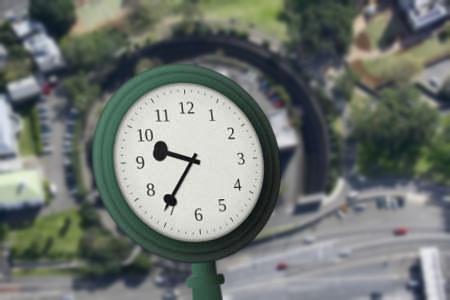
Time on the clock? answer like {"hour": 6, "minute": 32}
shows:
{"hour": 9, "minute": 36}
